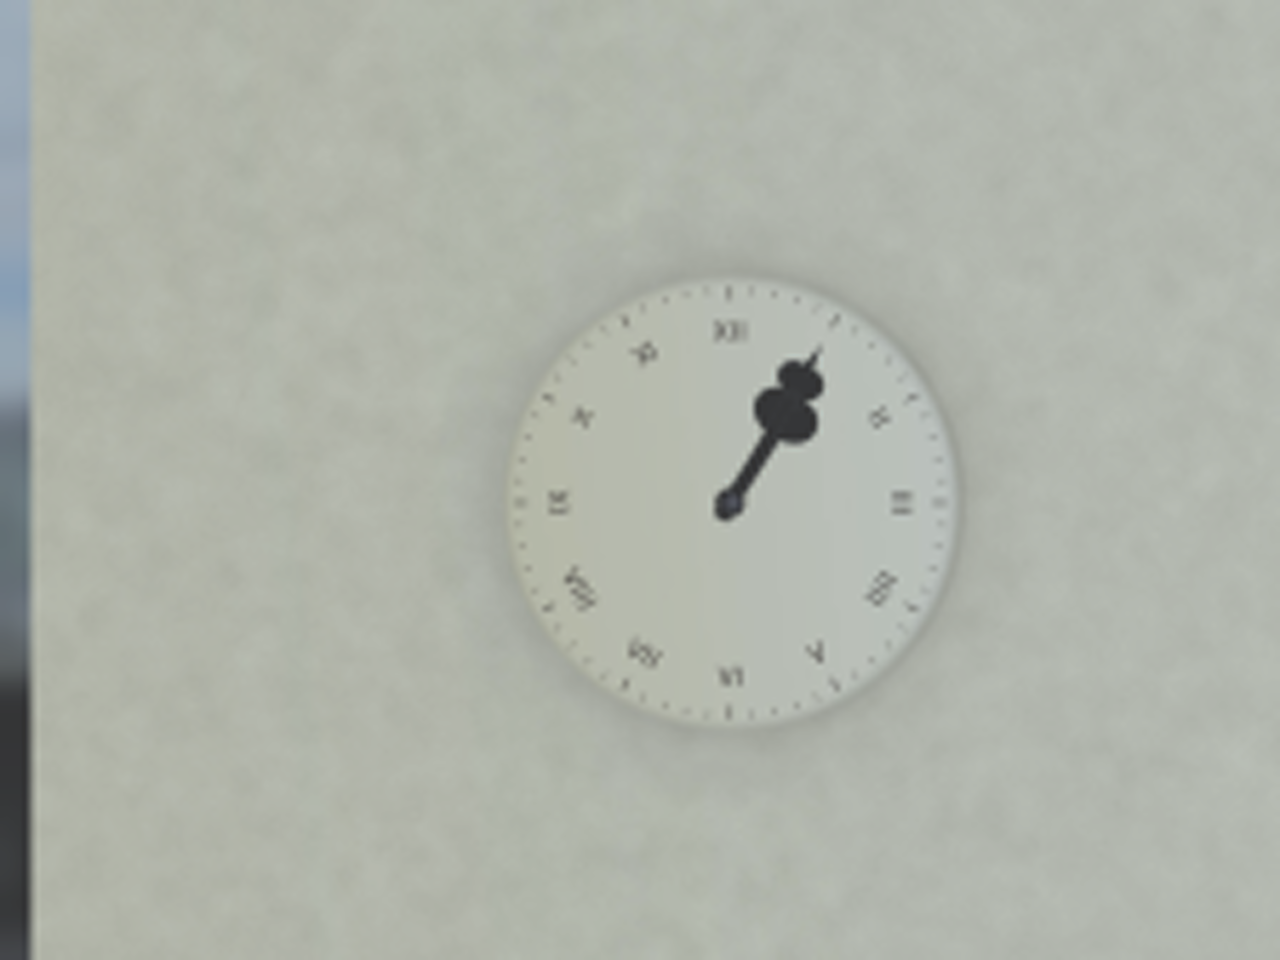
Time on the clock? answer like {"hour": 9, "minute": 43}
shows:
{"hour": 1, "minute": 5}
